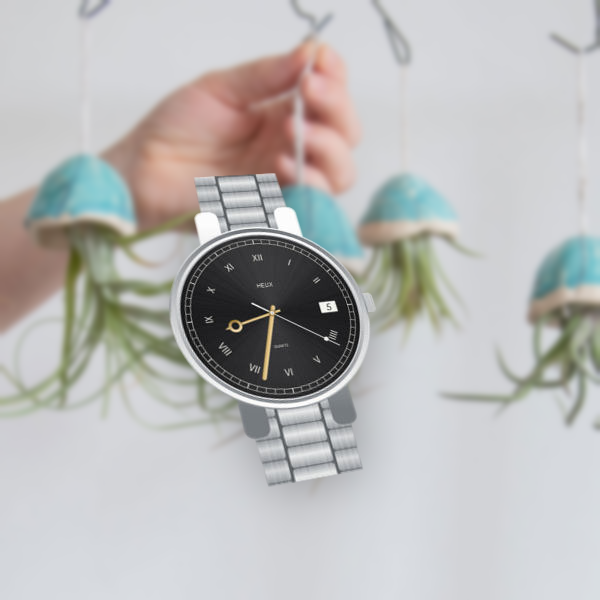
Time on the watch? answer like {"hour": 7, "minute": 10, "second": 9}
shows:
{"hour": 8, "minute": 33, "second": 21}
